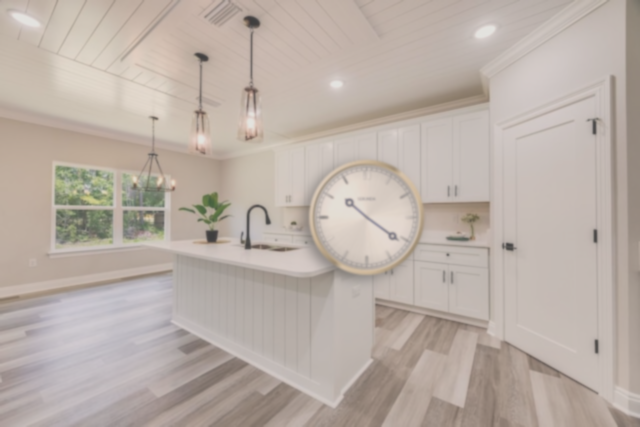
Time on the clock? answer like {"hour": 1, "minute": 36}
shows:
{"hour": 10, "minute": 21}
